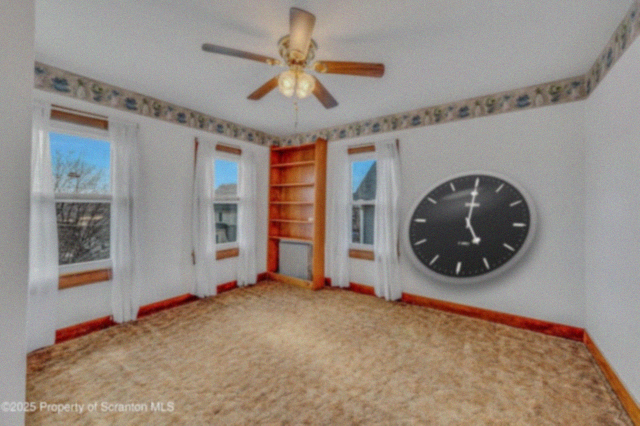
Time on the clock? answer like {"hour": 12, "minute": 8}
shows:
{"hour": 5, "minute": 0}
